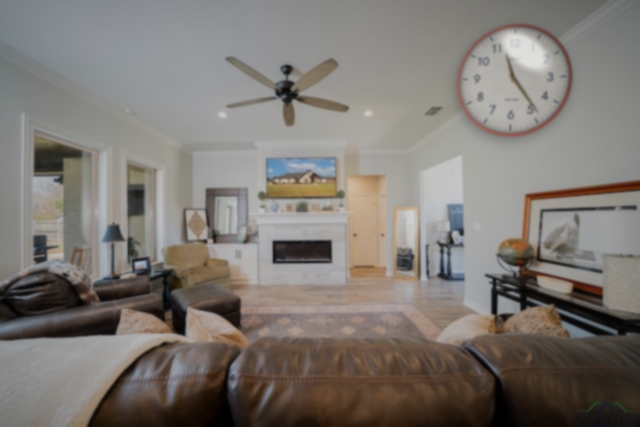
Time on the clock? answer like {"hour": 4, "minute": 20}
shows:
{"hour": 11, "minute": 24}
